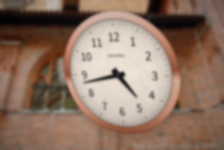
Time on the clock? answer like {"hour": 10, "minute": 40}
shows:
{"hour": 4, "minute": 43}
